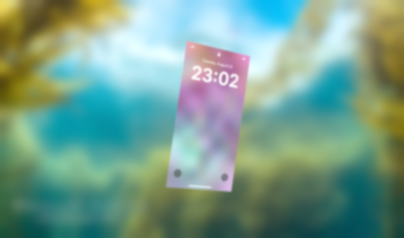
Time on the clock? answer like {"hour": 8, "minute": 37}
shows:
{"hour": 23, "minute": 2}
